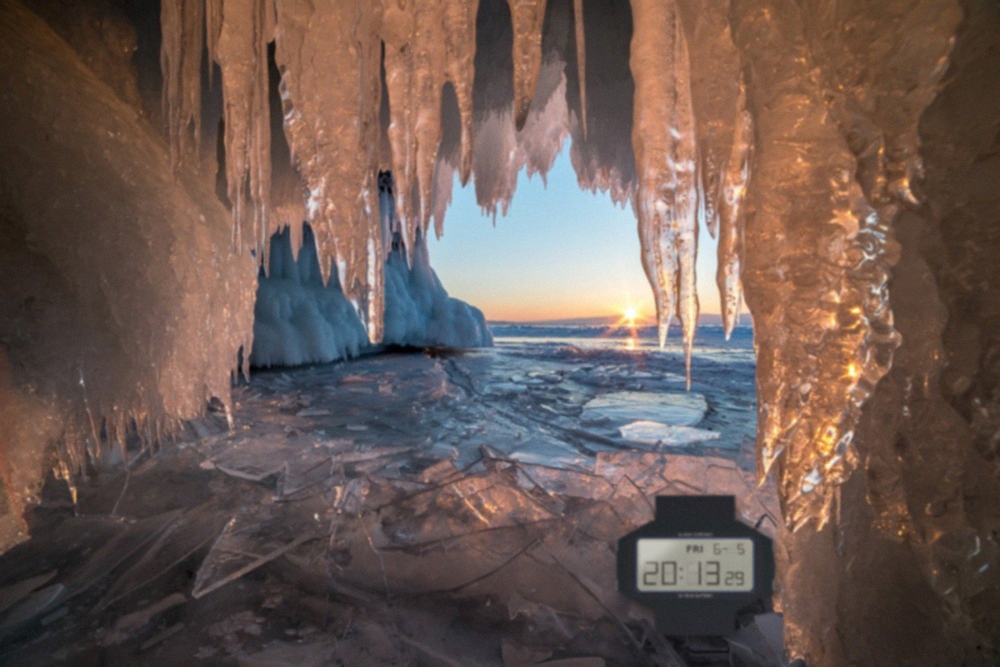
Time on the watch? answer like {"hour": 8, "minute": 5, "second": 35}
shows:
{"hour": 20, "minute": 13, "second": 29}
